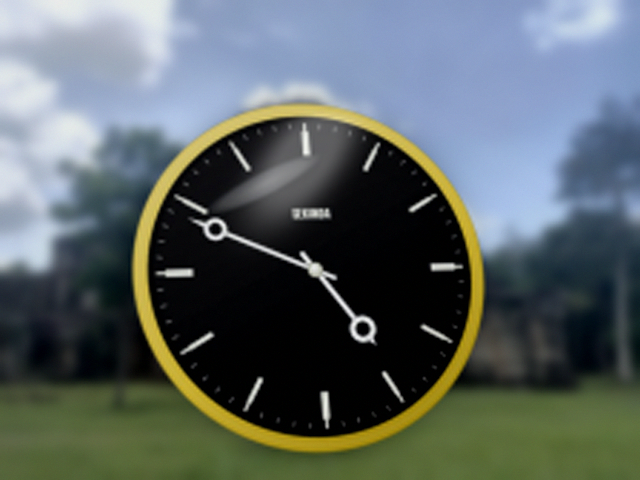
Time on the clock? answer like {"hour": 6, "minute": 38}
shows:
{"hour": 4, "minute": 49}
